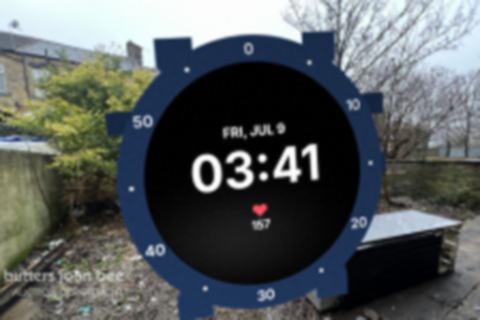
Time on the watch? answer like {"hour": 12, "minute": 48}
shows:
{"hour": 3, "minute": 41}
